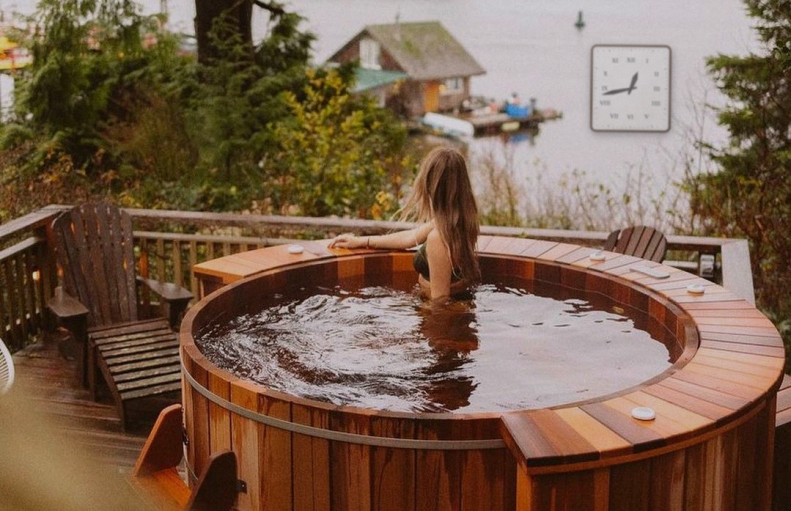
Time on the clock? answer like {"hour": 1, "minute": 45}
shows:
{"hour": 12, "minute": 43}
